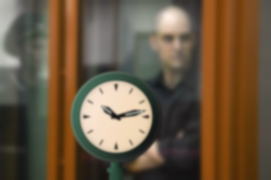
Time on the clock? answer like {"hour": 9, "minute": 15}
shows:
{"hour": 10, "minute": 13}
